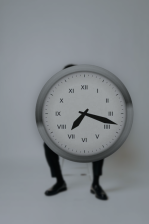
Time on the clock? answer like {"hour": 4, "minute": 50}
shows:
{"hour": 7, "minute": 18}
